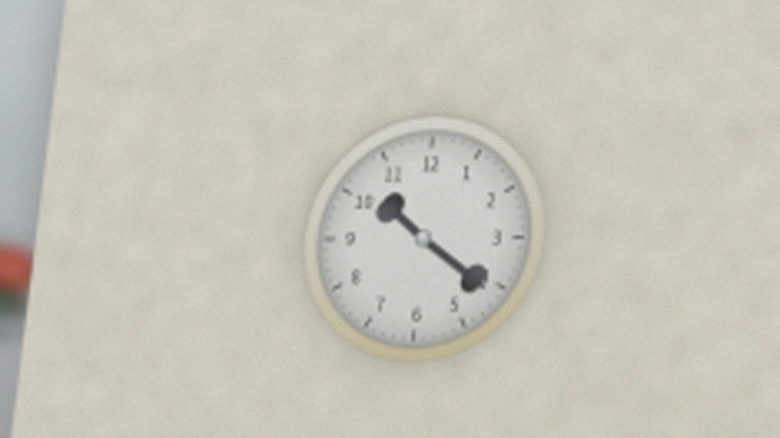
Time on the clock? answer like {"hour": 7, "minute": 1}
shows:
{"hour": 10, "minute": 21}
